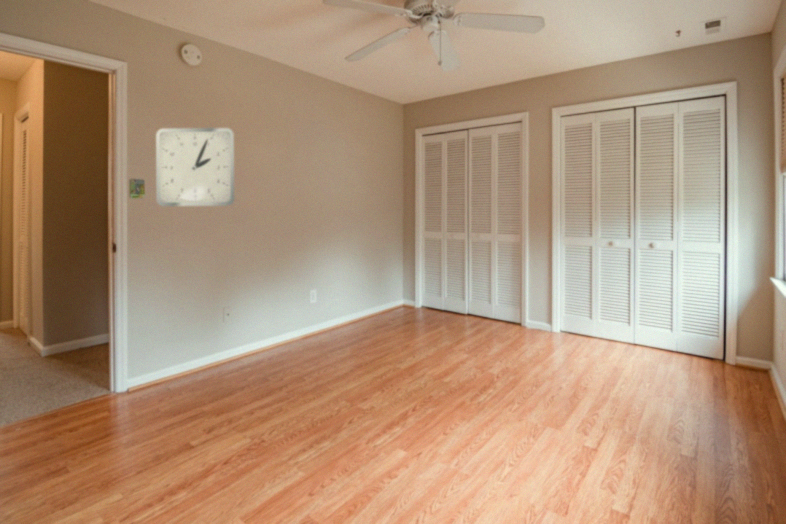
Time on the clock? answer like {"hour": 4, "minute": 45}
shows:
{"hour": 2, "minute": 4}
